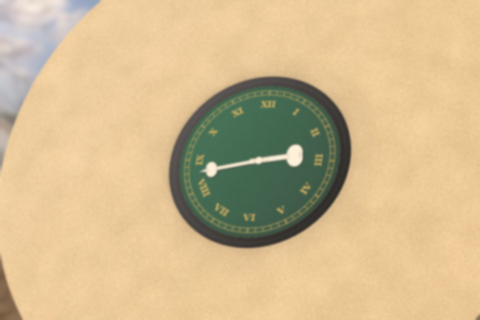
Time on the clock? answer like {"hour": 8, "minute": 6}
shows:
{"hour": 2, "minute": 43}
